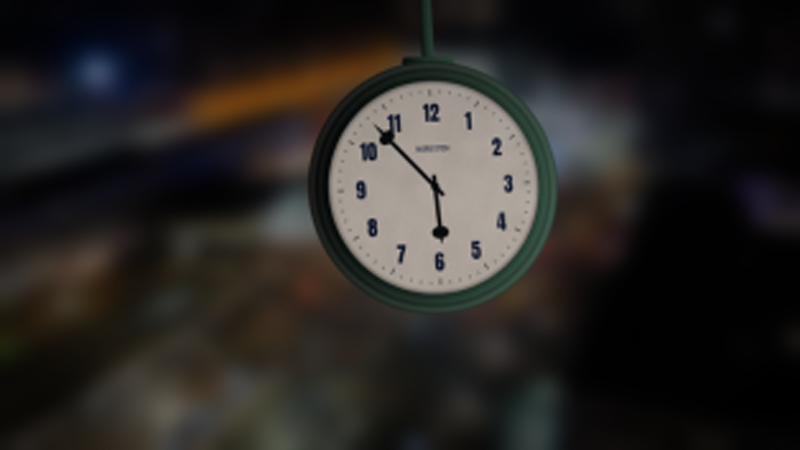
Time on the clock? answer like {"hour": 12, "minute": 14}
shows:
{"hour": 5, "minute": 53}
